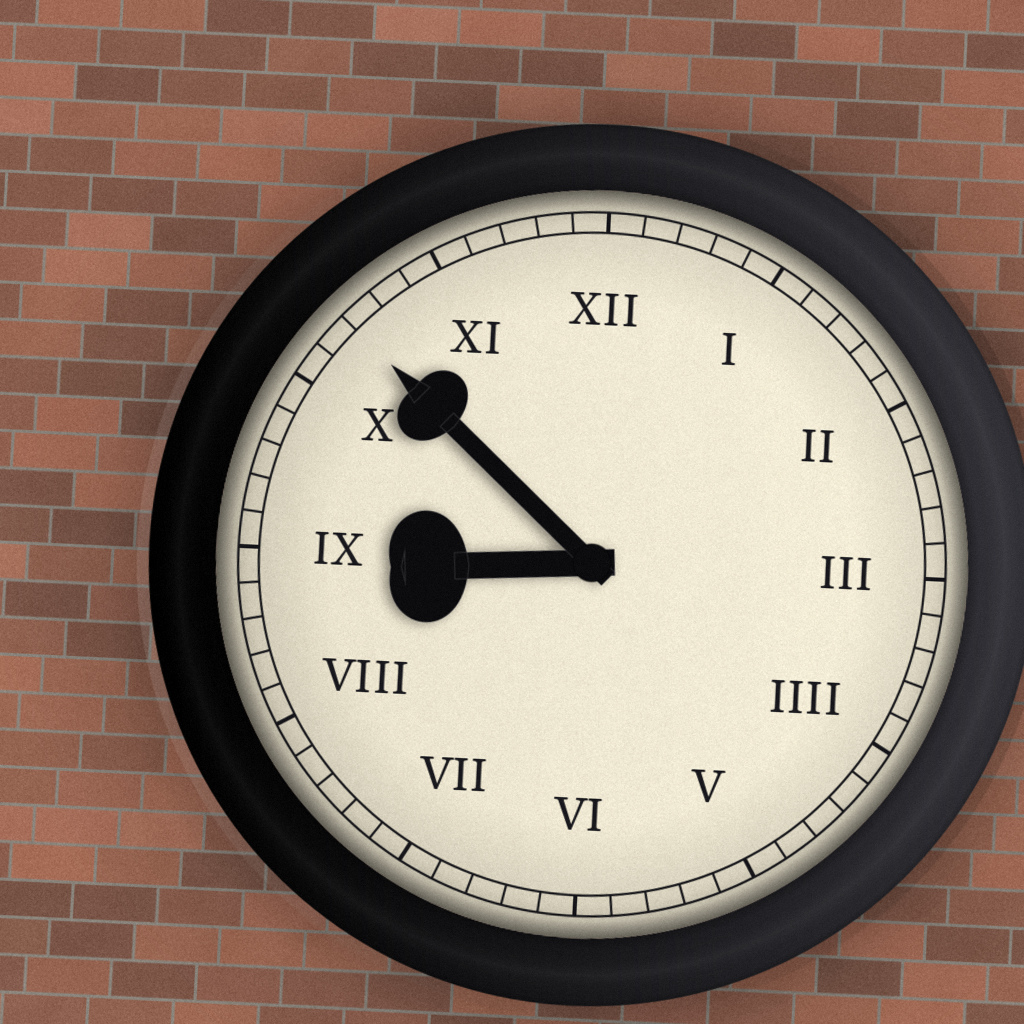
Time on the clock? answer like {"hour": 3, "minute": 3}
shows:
{"hour": 8, "minute": 52}
